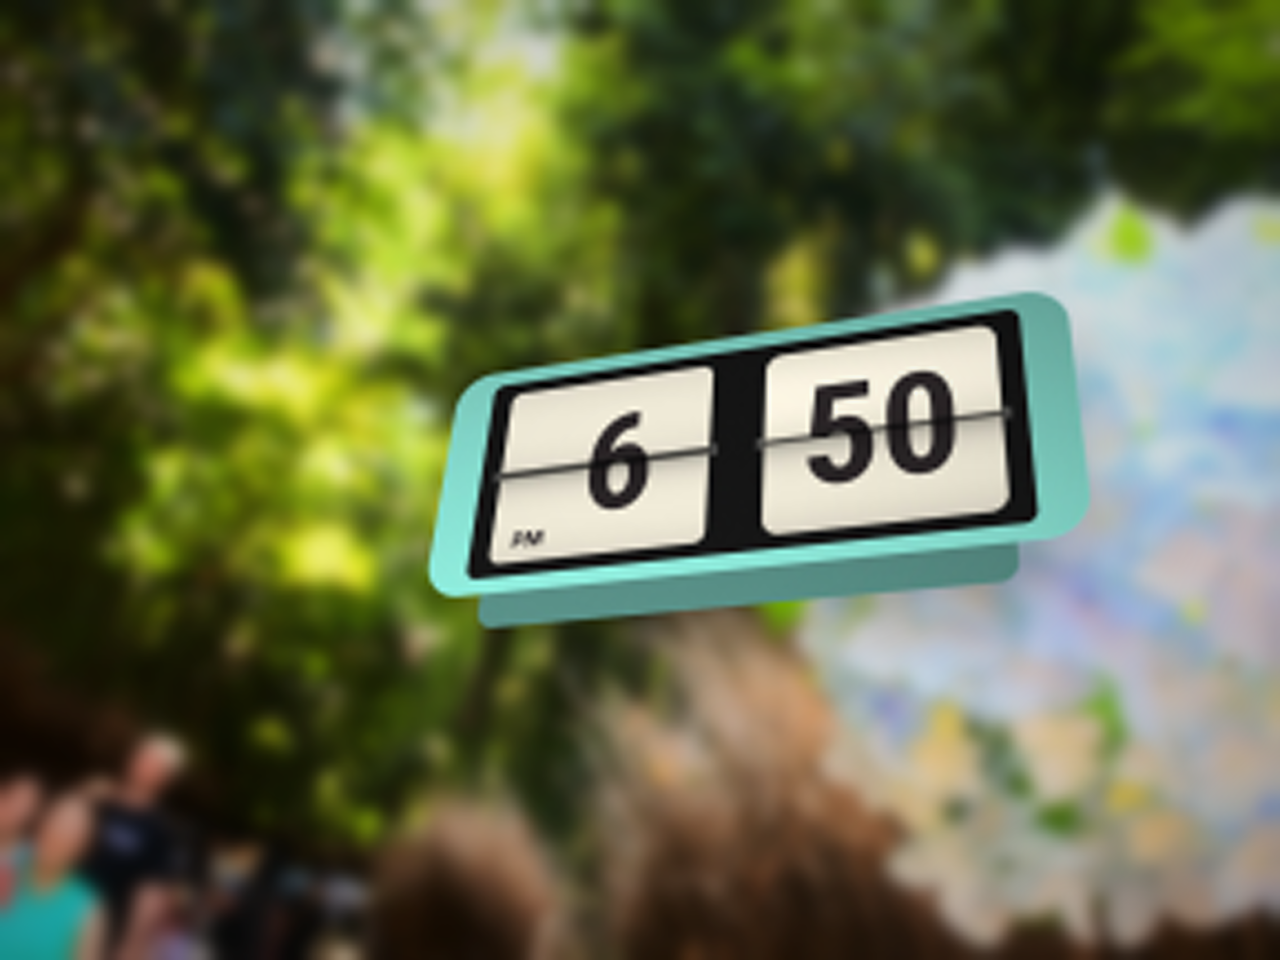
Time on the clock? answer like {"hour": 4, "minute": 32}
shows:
{"hour": 6, "minute": 50}
